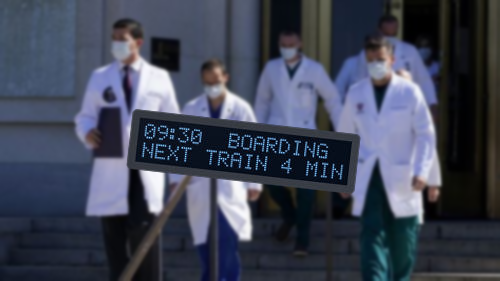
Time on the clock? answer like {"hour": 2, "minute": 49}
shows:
{"hour": 9, "minute": 30}
